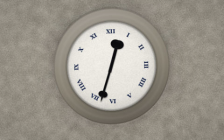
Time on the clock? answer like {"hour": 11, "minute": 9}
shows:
{"hour": 12, "minute": 33}
